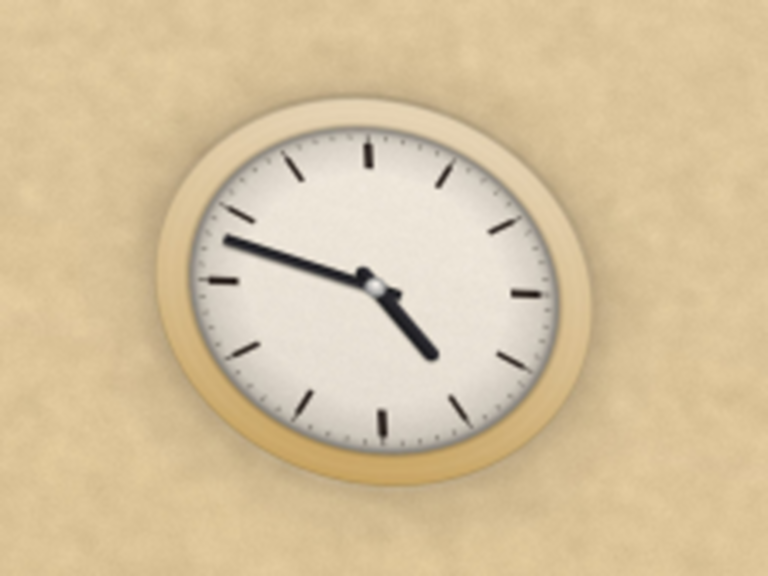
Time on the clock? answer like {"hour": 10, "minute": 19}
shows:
{"hour": 4, "minute": 48}
